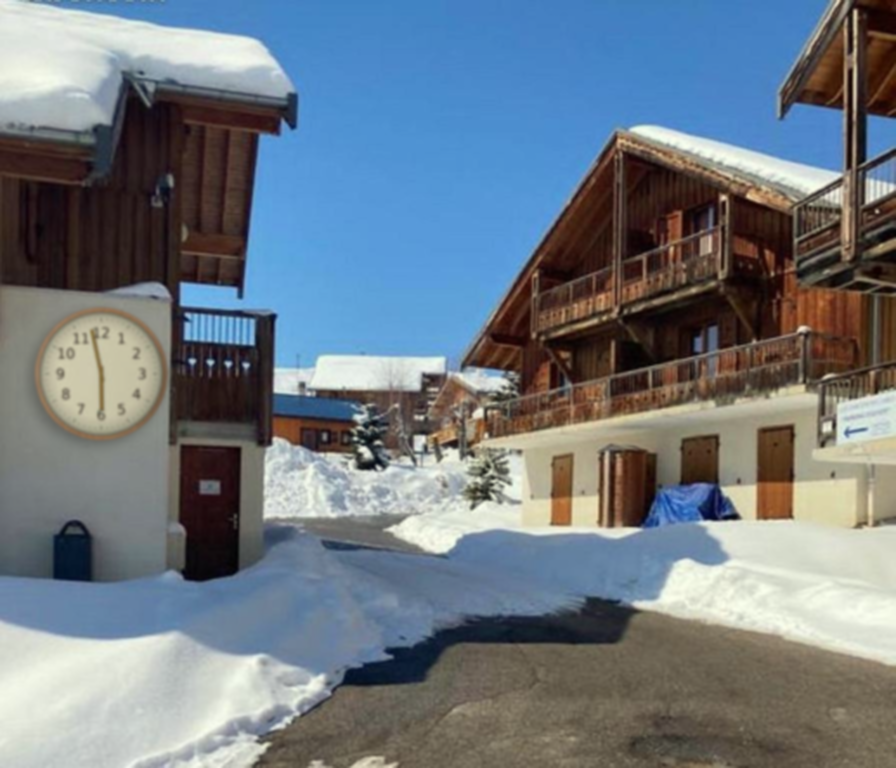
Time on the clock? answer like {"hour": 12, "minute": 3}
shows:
{"hour": 5, "minute": 58}
